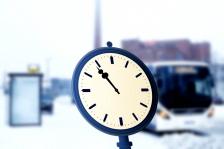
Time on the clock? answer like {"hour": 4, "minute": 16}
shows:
{"hour": 10, "minute": 54}
